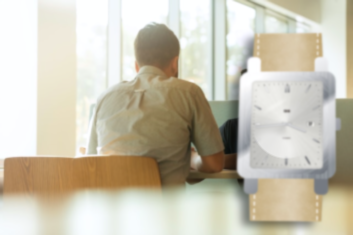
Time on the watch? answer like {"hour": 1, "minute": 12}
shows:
{"hour": 3, "minute": 44}
